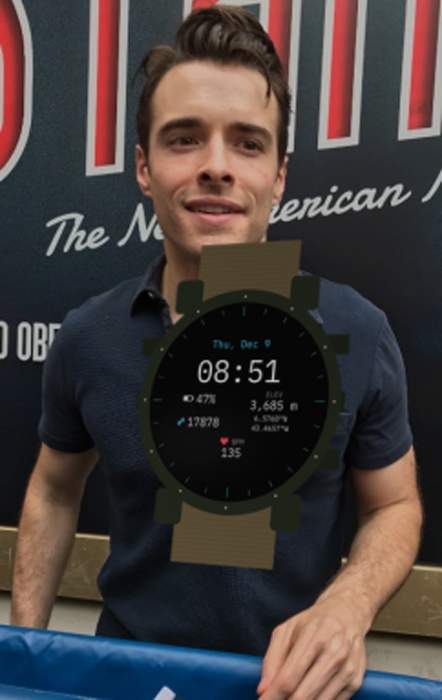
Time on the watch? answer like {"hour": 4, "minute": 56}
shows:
{"hour": 8, "minute": 51}
